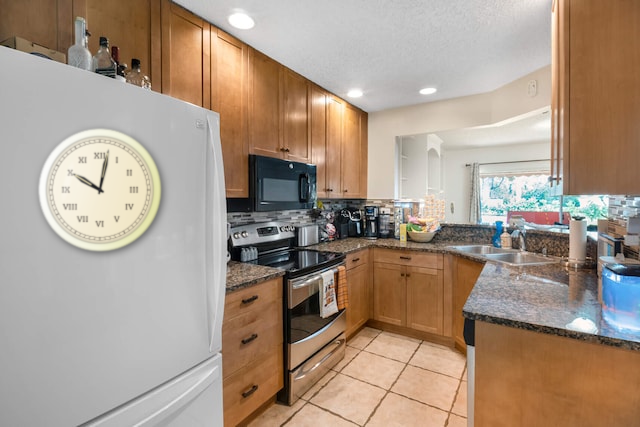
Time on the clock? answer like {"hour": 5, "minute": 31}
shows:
{"hour": 10, "minute": 2}
